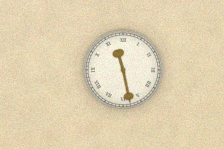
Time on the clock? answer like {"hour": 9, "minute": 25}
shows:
{"hour": 11, "minute": 28}
